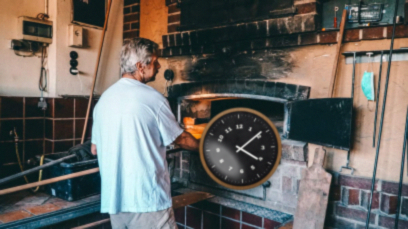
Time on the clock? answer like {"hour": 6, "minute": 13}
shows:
{"hour": 4, "minute": 9}
